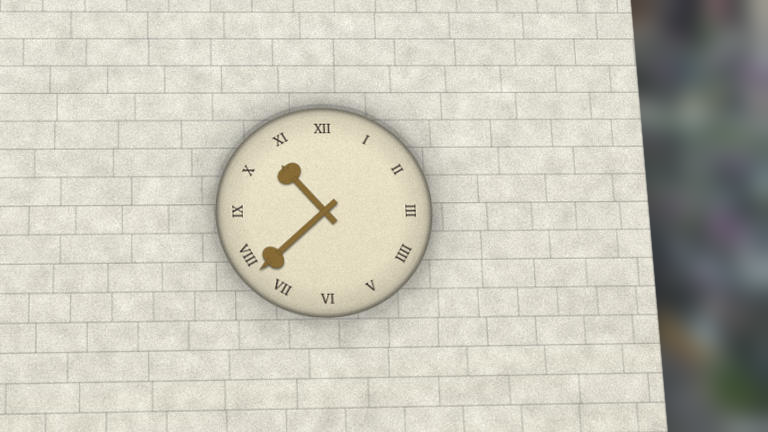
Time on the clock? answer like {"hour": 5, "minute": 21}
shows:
{"hour": 10, "minute": 38}
